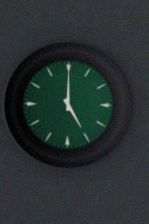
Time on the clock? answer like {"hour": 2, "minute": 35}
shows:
{"hour": 5, "minute": 0}
